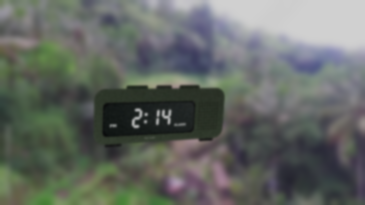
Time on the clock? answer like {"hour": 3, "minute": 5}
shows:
{"hour": 2, "minute": 14}
